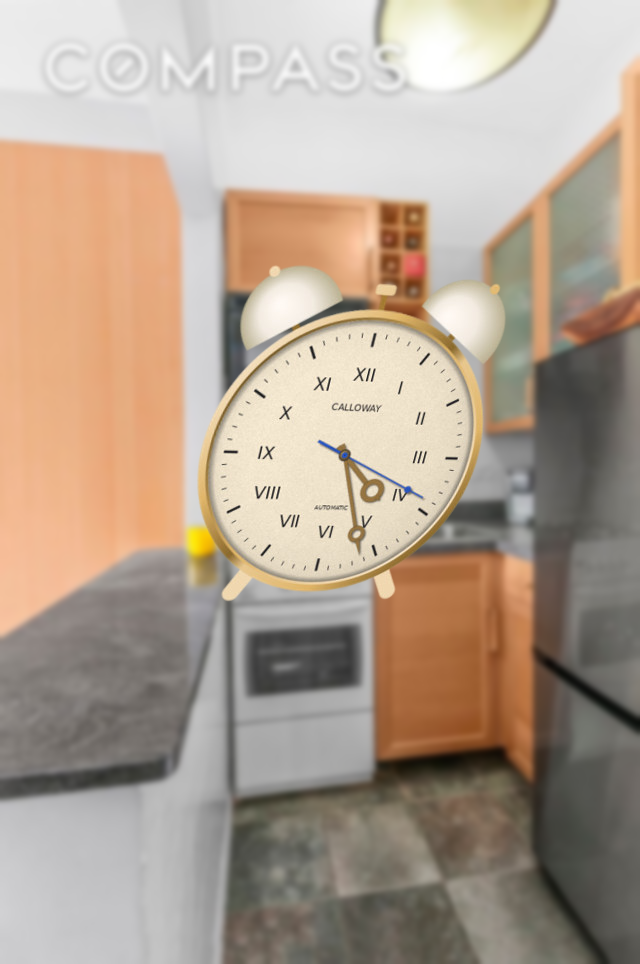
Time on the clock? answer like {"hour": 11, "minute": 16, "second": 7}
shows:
{"hour": 4, "minute": 26, "second": 19}
